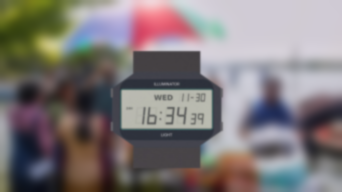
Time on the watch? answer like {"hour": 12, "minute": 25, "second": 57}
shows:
{"hour": 16, "minute": 34, "second": 39}
